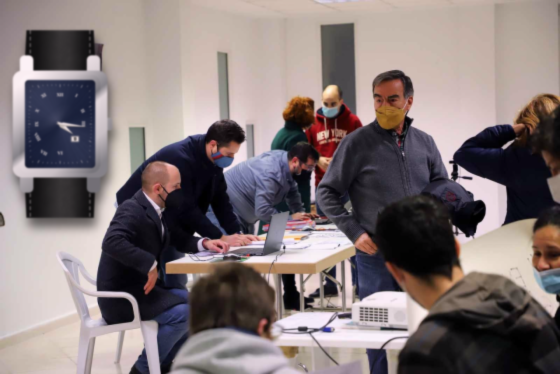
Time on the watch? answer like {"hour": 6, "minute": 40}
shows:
{"hour": 4, "minute": 16}
